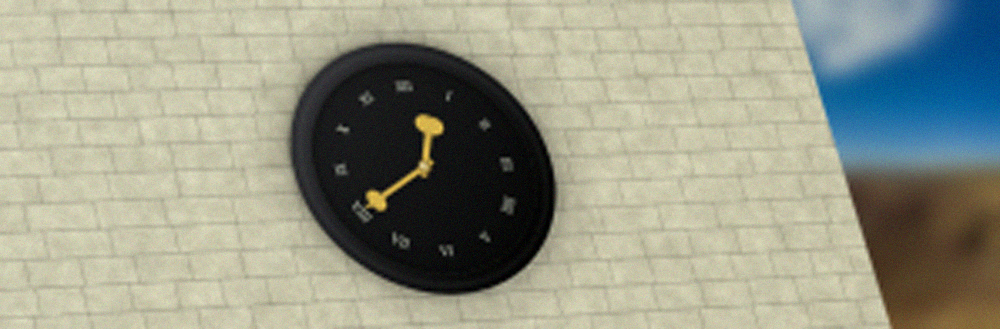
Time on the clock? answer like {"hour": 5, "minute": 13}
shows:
{"hour": 12, "minute": 40}
